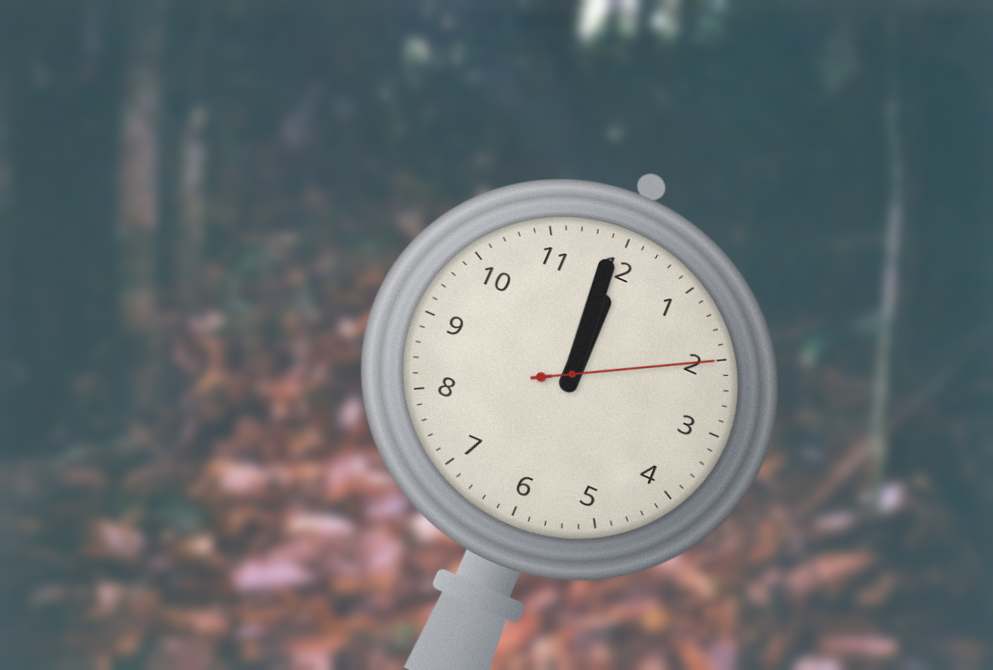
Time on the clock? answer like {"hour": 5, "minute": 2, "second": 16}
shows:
{"hour": 11, "minute": 59, "second": 10}
